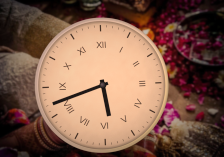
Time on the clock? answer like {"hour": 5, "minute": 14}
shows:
{"hour": 5, "minute": 42}
